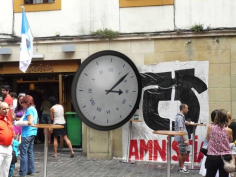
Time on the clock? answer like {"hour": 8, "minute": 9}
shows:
{"hour": 3, "minute": 8}
